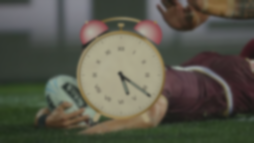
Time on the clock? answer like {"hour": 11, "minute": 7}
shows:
{"hour": 5, "minute": 21}
